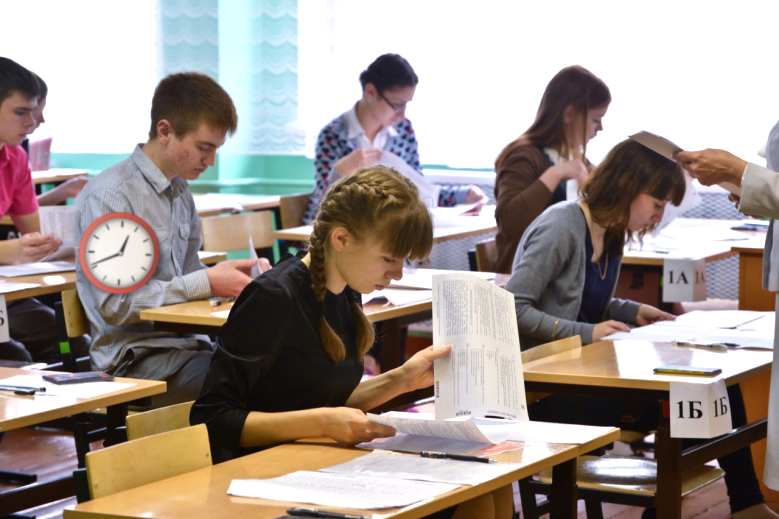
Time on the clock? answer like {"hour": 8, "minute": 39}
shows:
{"hour": 12, "minute": 41}
